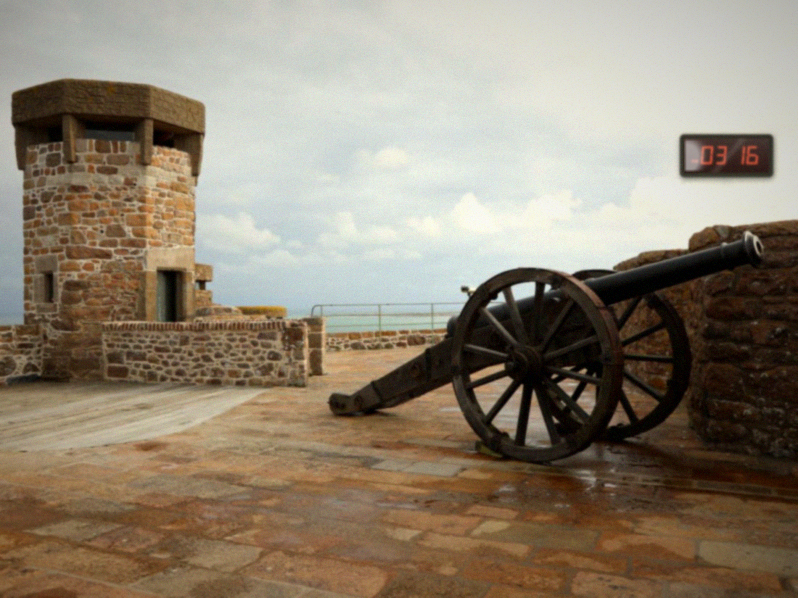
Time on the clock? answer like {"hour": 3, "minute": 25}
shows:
{"hour": 3, "minute": 16}
